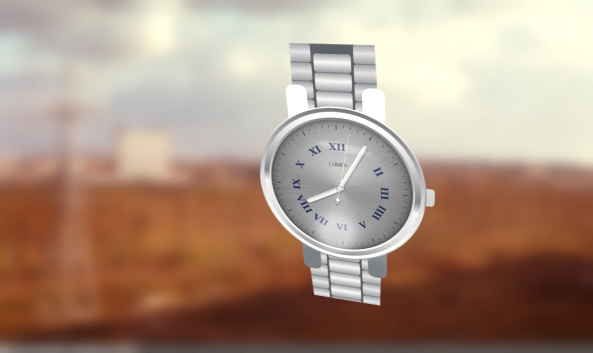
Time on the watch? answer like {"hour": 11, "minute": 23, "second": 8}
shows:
{"hour": 8, "minute": 5, "second": 2}
